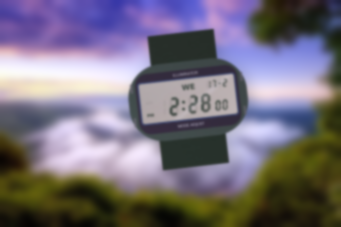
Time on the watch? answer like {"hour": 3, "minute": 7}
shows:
{"hour": 2, "minute": 28}
